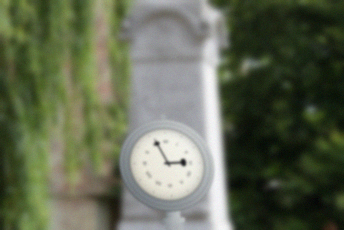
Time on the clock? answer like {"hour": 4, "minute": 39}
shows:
{"hour": 2, "minute": 56}
